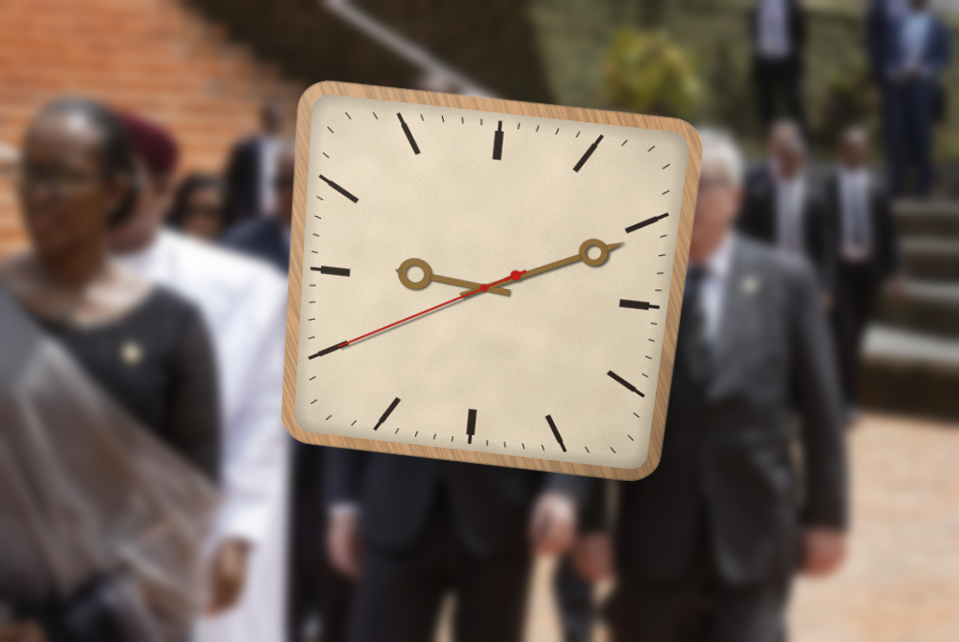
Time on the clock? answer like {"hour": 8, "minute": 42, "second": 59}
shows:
{"hour": 9, "minute": 10, "second": 40}
